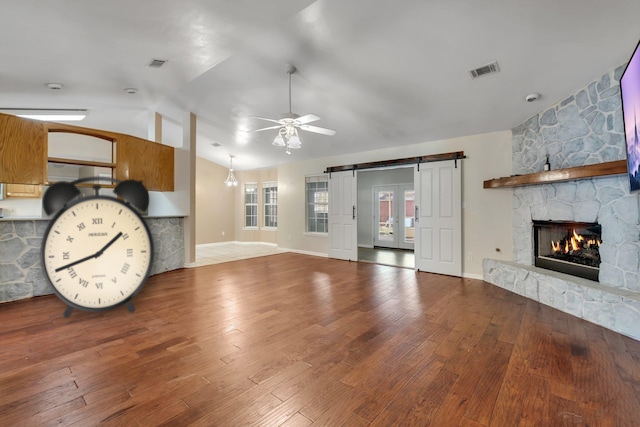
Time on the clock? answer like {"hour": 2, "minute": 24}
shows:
{"hour": 1, "minute": 42}
